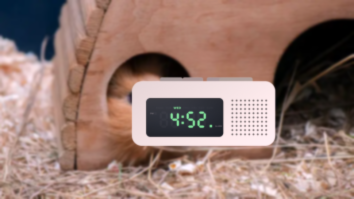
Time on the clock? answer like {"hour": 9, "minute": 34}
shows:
{"hour": 4, "minute": 52}
